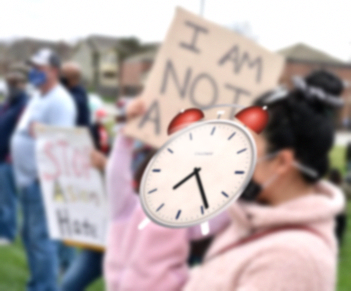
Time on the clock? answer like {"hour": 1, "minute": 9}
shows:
{"hour": 7, "minute": 24}
